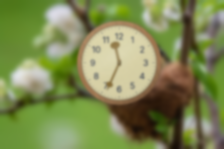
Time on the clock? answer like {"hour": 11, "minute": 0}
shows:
{"hour": 11, "minute": 34}
